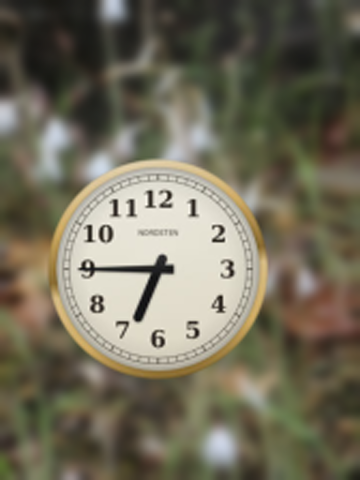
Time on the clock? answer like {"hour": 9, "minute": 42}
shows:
{"hour": 6, "minute": 45}
